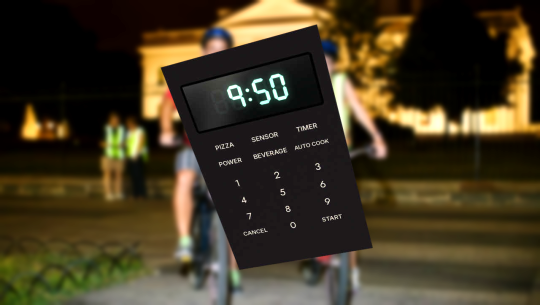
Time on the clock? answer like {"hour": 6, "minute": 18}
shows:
{"hour": 9, "minute": 50}
